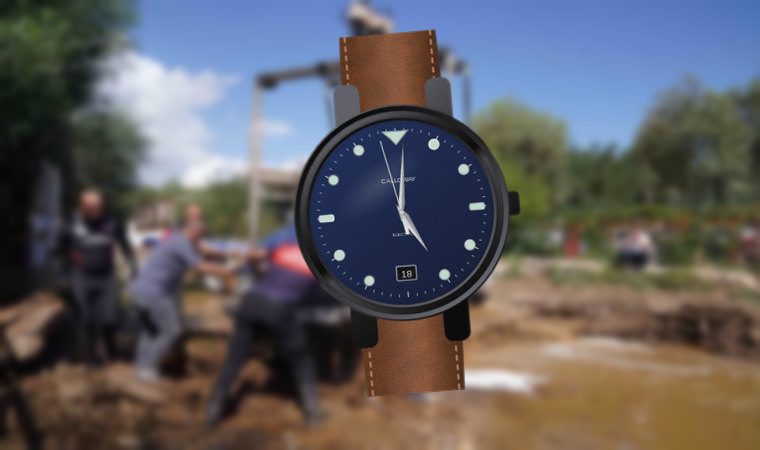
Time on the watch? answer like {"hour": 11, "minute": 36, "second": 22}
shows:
{"hour": 5, "minute": 0, "second": 58}
